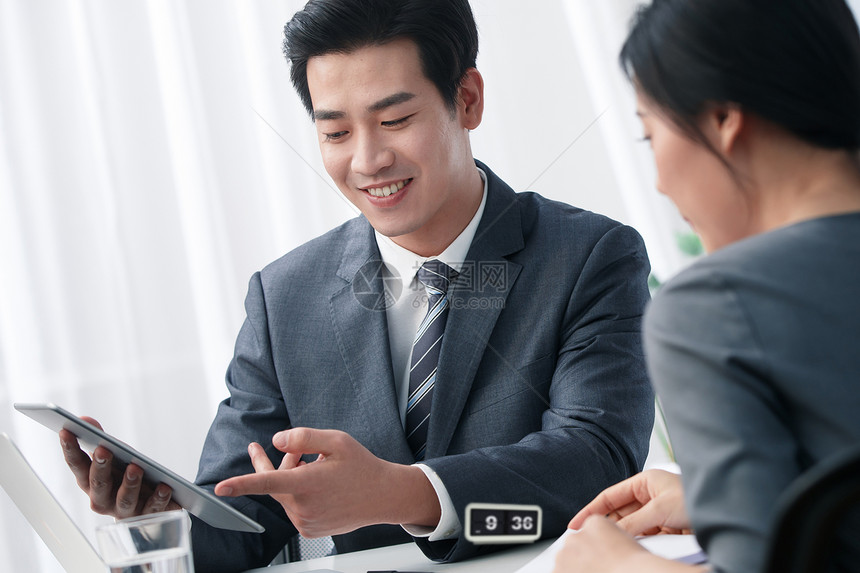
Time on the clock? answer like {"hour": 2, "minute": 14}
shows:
{"hour": 9, "minute": 36}
